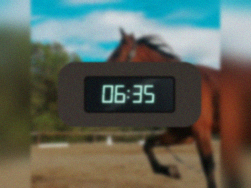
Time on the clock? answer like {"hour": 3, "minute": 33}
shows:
{"hour": 6, "minute": 35}
